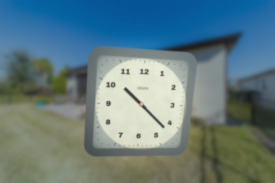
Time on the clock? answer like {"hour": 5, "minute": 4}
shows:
{"hour": 10, "minute": 22}
